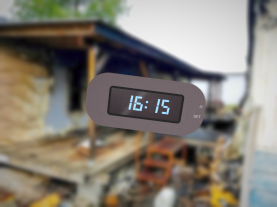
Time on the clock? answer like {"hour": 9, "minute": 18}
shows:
{"hour": 16, "minute": 15}
